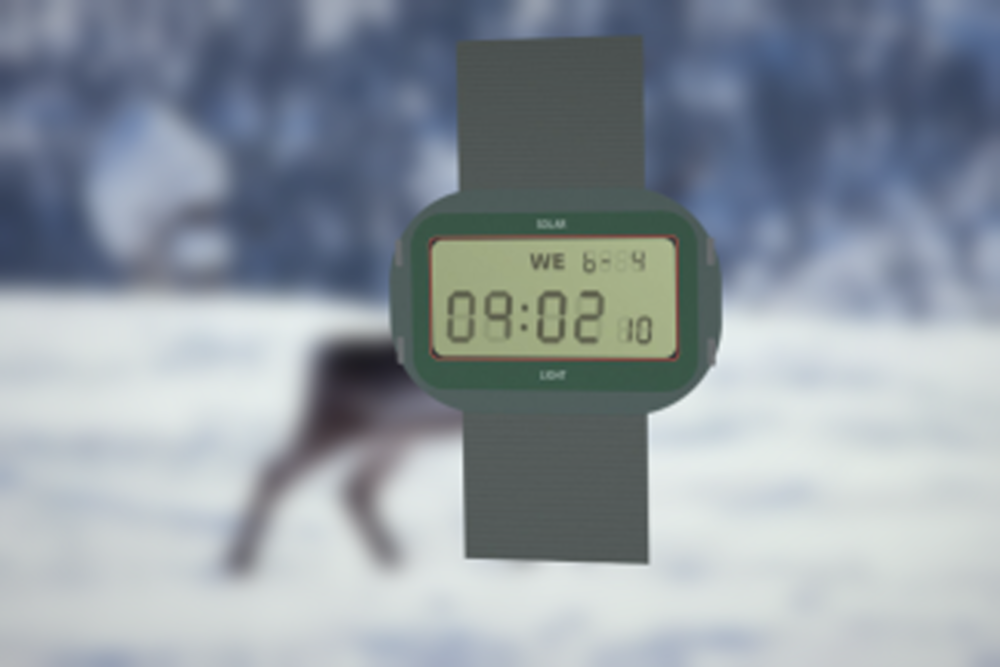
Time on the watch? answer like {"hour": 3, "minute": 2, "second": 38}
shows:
{"hour": 9, "minute": 2, "second": 10}
